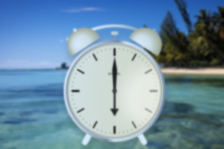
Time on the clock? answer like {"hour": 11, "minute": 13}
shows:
{"hour": 6, "minute": 0}
